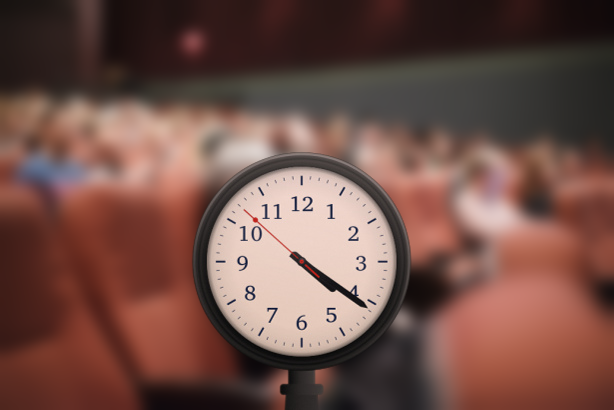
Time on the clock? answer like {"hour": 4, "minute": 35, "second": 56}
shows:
{"hour": 4, "minute": 20, "second": 52}
